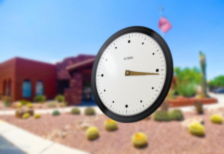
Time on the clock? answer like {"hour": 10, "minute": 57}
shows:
{"hour": 3, "minute": 16}
